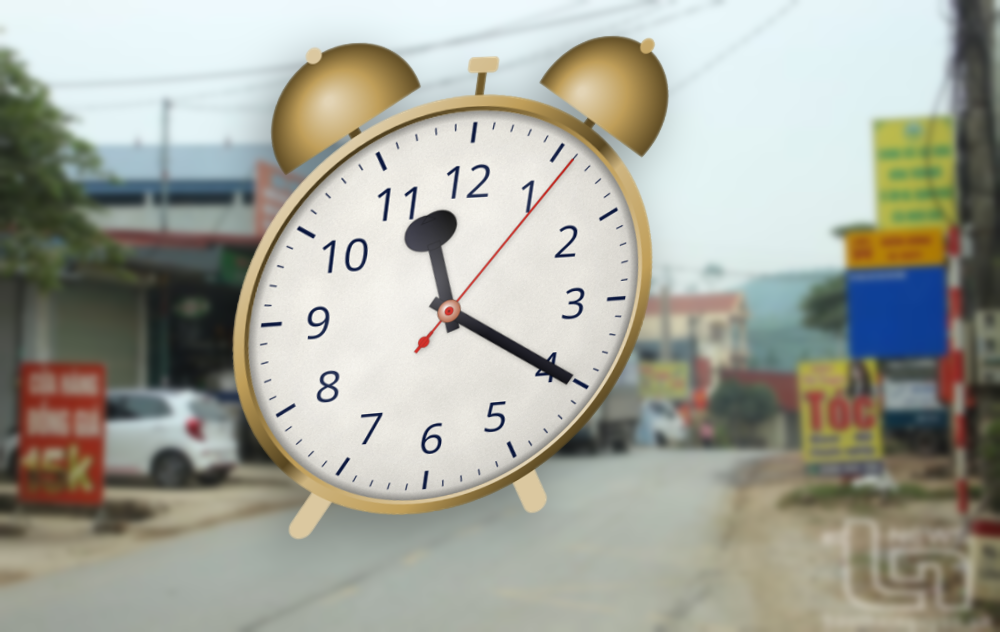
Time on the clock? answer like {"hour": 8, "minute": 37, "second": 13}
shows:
{"hour": 11, "minute": 20, "second": 6}
